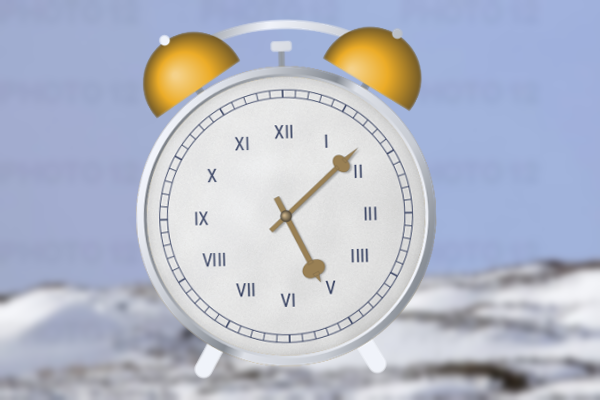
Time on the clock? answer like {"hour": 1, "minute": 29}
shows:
{"hour": 5, "minute": 8}
